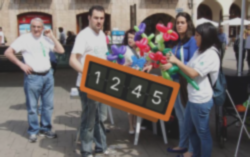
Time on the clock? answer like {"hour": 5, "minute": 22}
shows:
{"hour": 12, "minute": 45}
